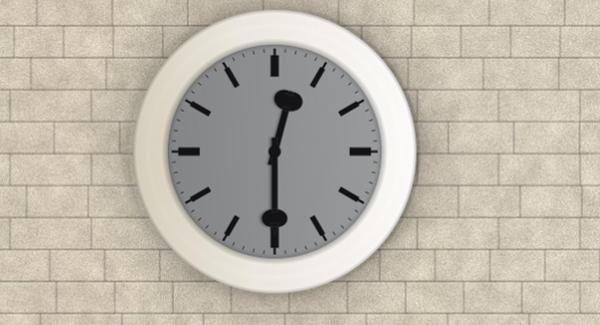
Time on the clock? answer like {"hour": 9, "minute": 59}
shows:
{"hour": 12, "minute": 30}
